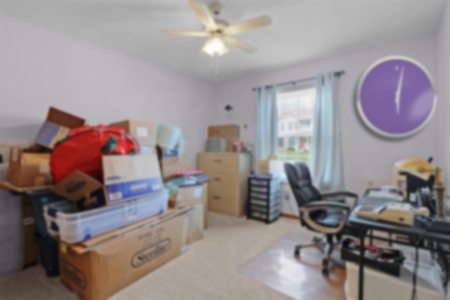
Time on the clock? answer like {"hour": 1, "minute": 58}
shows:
{"hour": 6, "minute": 2}
